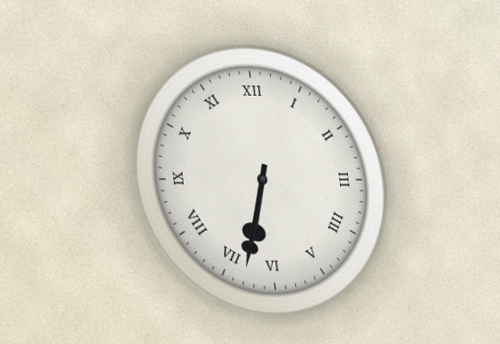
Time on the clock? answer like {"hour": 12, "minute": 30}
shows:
{"hour": 6, "minute": 33}
